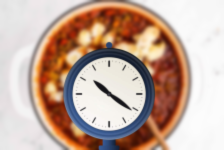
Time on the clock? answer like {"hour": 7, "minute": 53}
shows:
{"hour": 10, "minute": 21}
